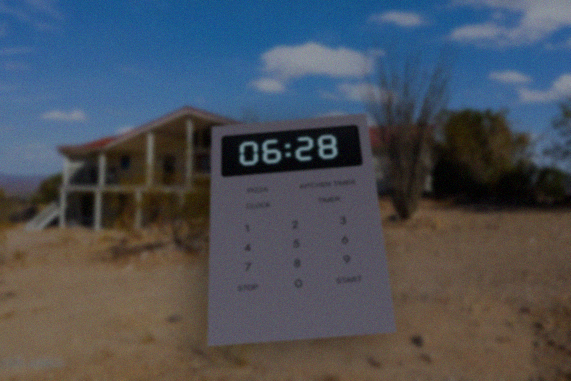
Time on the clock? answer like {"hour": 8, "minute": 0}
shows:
{"hour": 6, "minute": 28}
